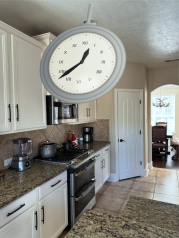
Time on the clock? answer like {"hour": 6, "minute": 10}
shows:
{"hour": 12, "minute": 38}
